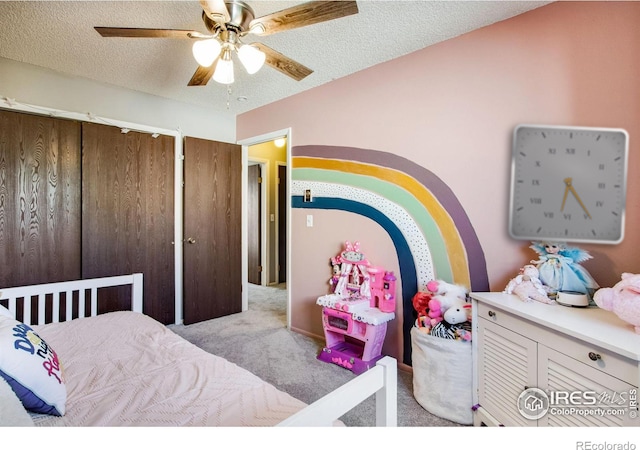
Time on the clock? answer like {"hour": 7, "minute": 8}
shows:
{"hour": 6, "minute": 24}
